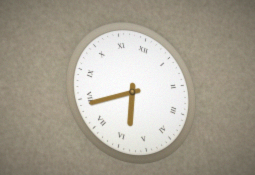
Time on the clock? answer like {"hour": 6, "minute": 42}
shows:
{"hour": 5, "minute": 39}
